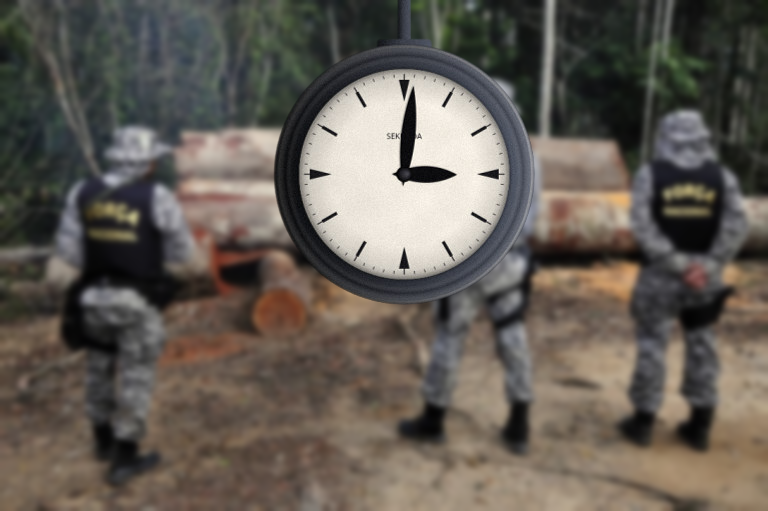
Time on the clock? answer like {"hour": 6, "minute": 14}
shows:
{"hour": 3, "minute": 1}
